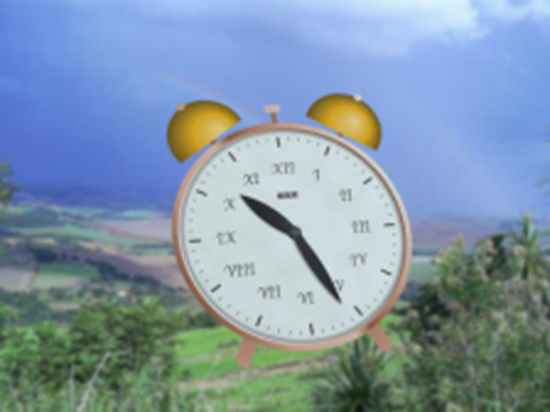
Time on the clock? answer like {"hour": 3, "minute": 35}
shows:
{"hour": 10, "minute": 26}
